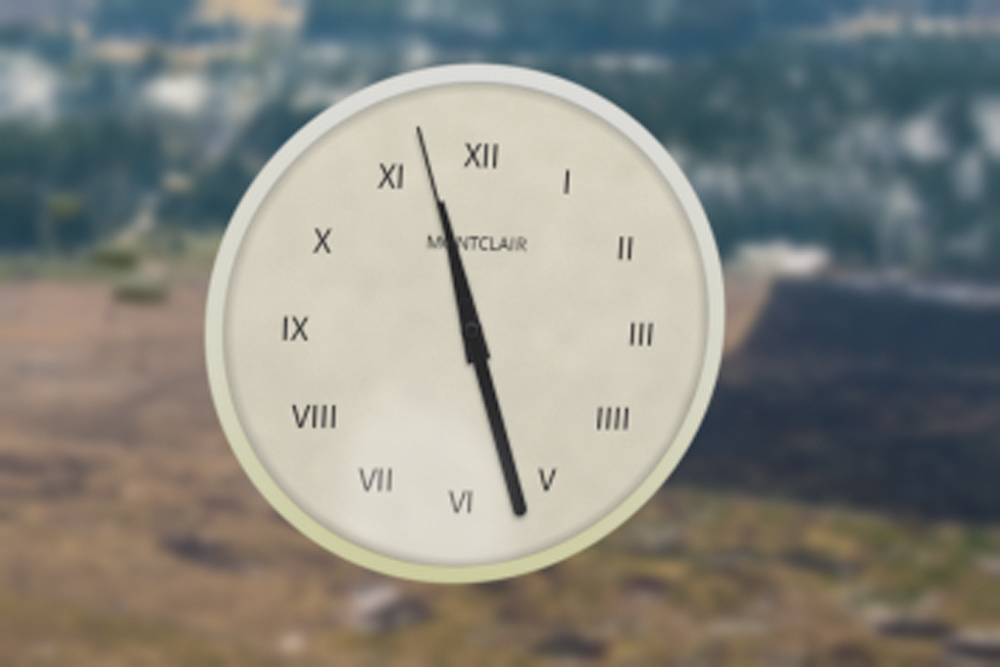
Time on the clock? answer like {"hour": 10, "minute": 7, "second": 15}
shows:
{"hour": 11, "minute": 26, "second": 57}
